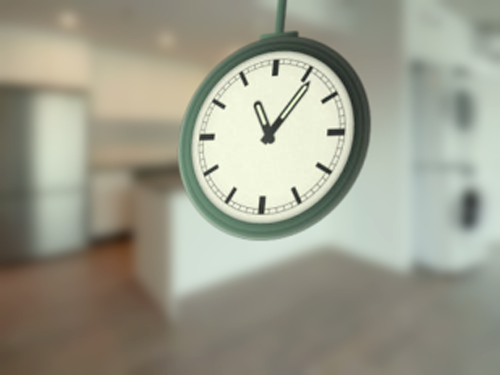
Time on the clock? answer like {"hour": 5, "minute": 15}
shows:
{"hour": 11, "minute": 6}
